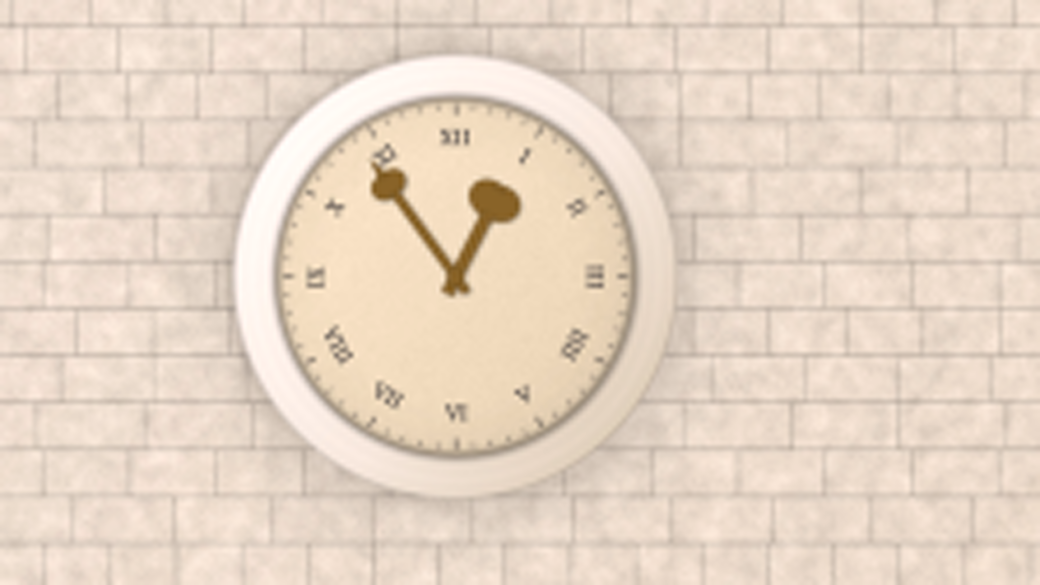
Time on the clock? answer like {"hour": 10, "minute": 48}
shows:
{"hour": 12, "minute": 54}
